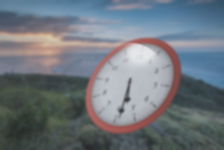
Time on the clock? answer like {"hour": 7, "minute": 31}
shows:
{"hour": 5, "minute": 29}
